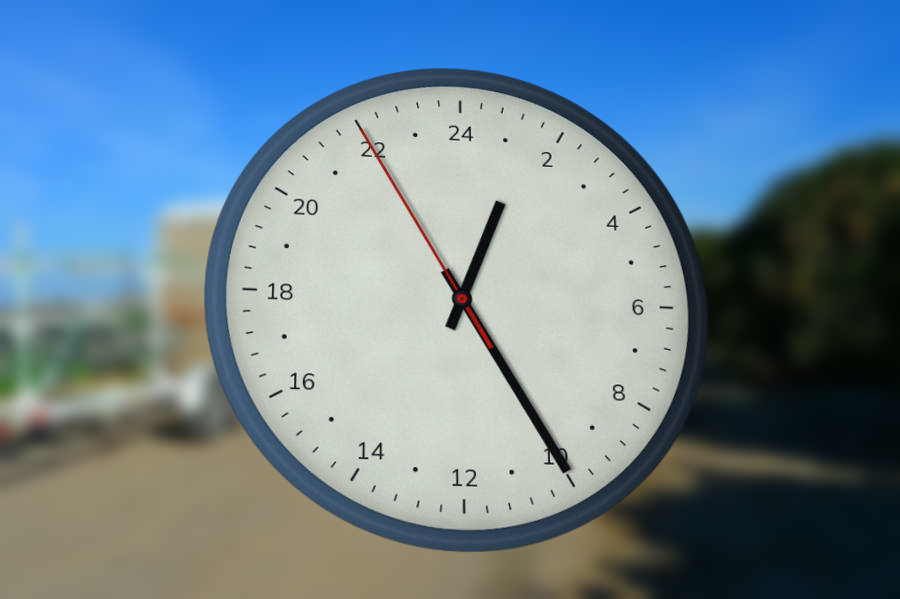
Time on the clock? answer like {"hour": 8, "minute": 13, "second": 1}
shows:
{"hour": 1, "minute": 24, "second": 55}
